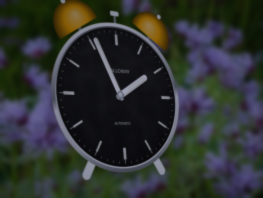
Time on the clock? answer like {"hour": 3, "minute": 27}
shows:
{"hour": 1, "minute": 56}
